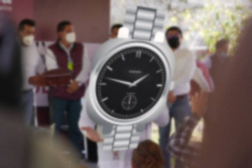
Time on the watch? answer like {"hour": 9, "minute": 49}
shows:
{"hour": 1, "minute": 47}
